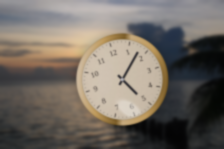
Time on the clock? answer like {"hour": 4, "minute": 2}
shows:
{"hour": 5, "minute": 8}
